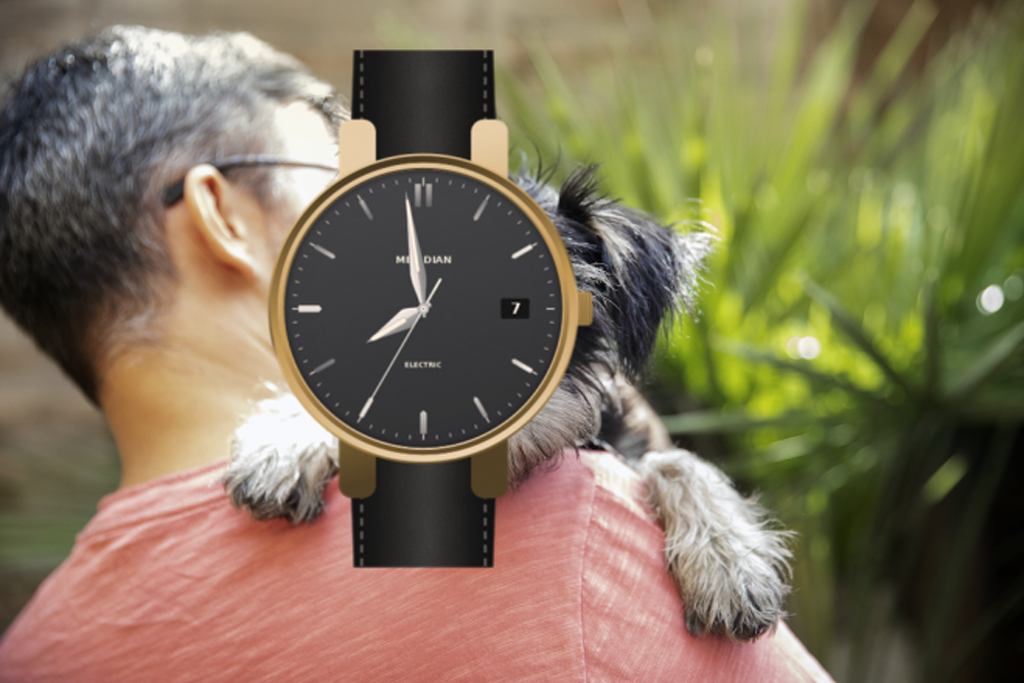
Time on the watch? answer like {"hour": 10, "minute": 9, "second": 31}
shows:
{"hour": 7, "minute": 58, "second": 35}
